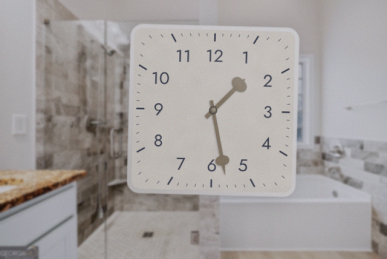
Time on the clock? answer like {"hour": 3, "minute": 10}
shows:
{"hour": 1, "minute": 28}
